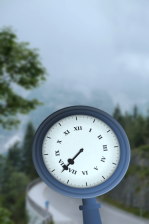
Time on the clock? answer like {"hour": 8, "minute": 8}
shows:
{"hour": 7, "minute": 38}
